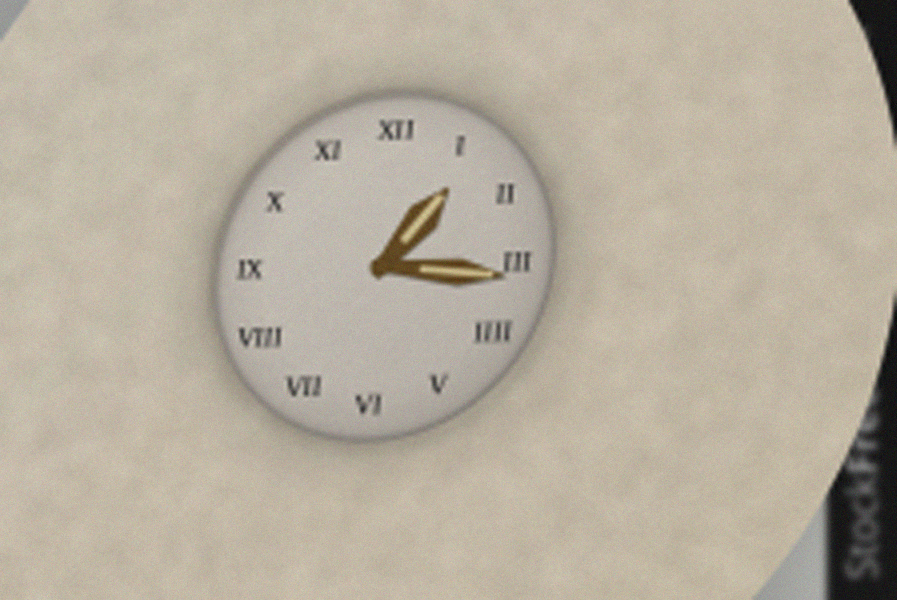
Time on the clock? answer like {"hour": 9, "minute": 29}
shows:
{"hour": 1, "minute": 16}
